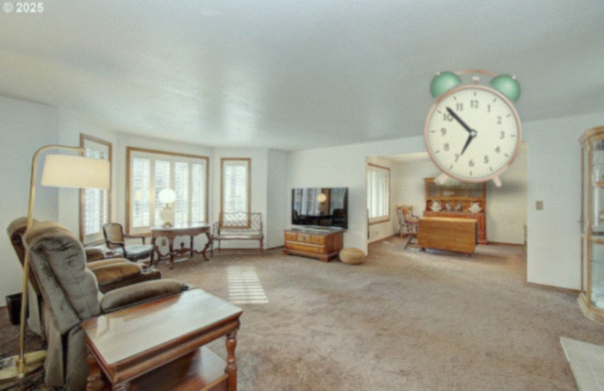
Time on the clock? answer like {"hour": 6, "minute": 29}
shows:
{"hour": 6, "minute": 52}
